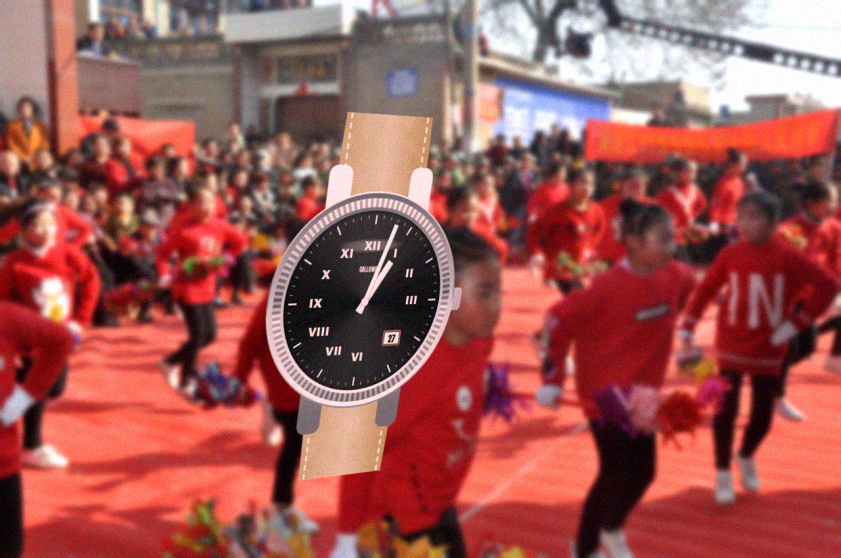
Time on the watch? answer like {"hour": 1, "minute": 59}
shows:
{"hour": 1, "minute": 3}
